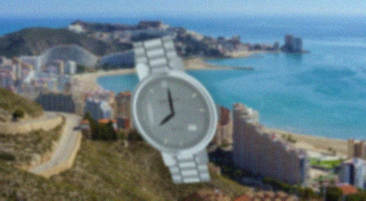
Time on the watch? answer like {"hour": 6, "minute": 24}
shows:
{"hour": 8, "minute": 1}
